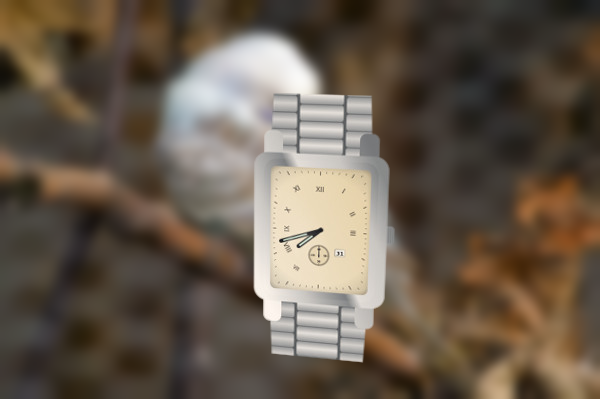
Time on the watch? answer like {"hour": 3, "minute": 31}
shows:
{"hour": 7, "minute": 42}
